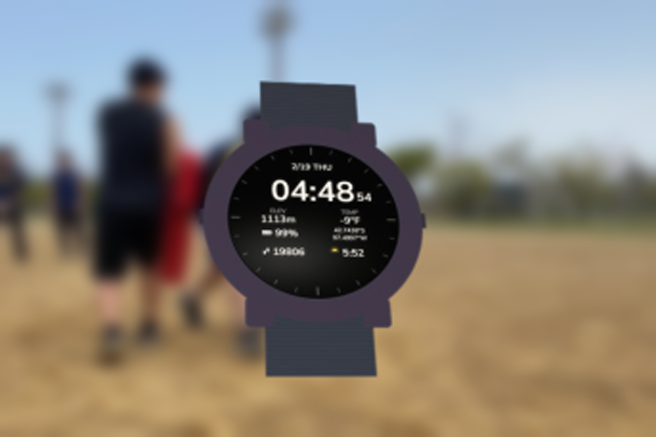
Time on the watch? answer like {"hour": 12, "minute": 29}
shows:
{"hour": 4, "minute": 48}
